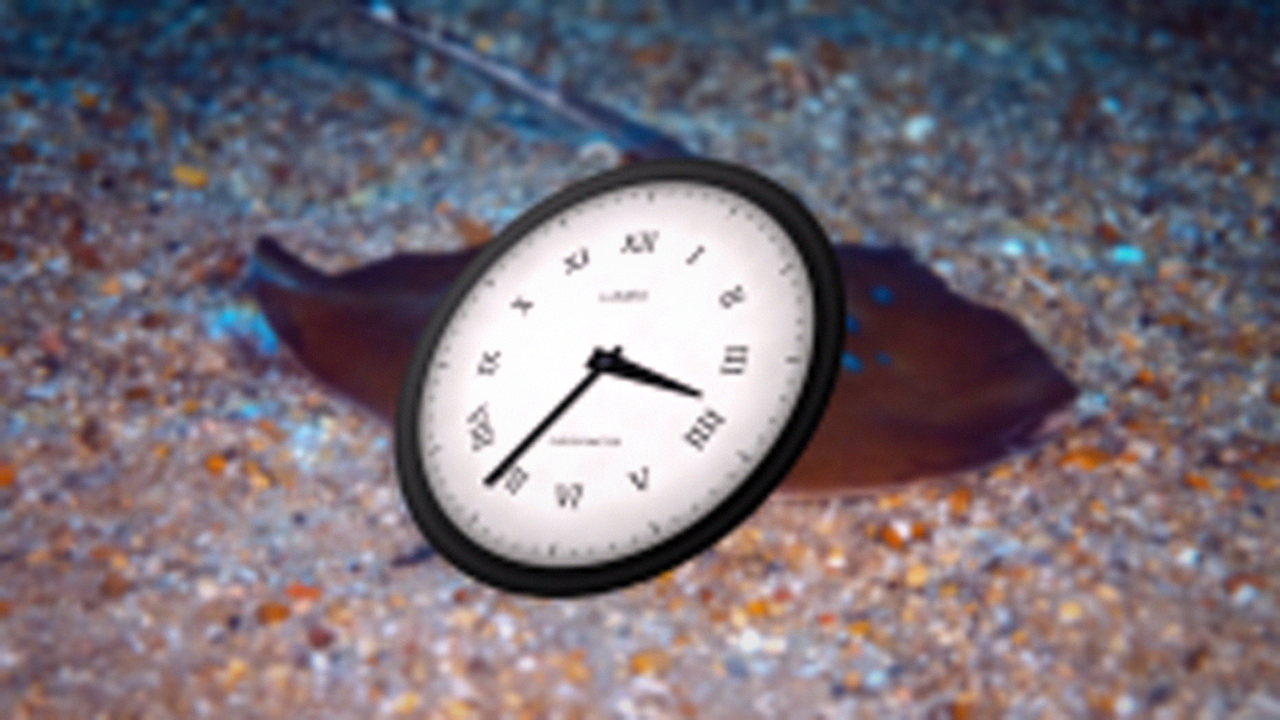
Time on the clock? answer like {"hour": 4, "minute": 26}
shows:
{"hour": 3, "minute": 36}
